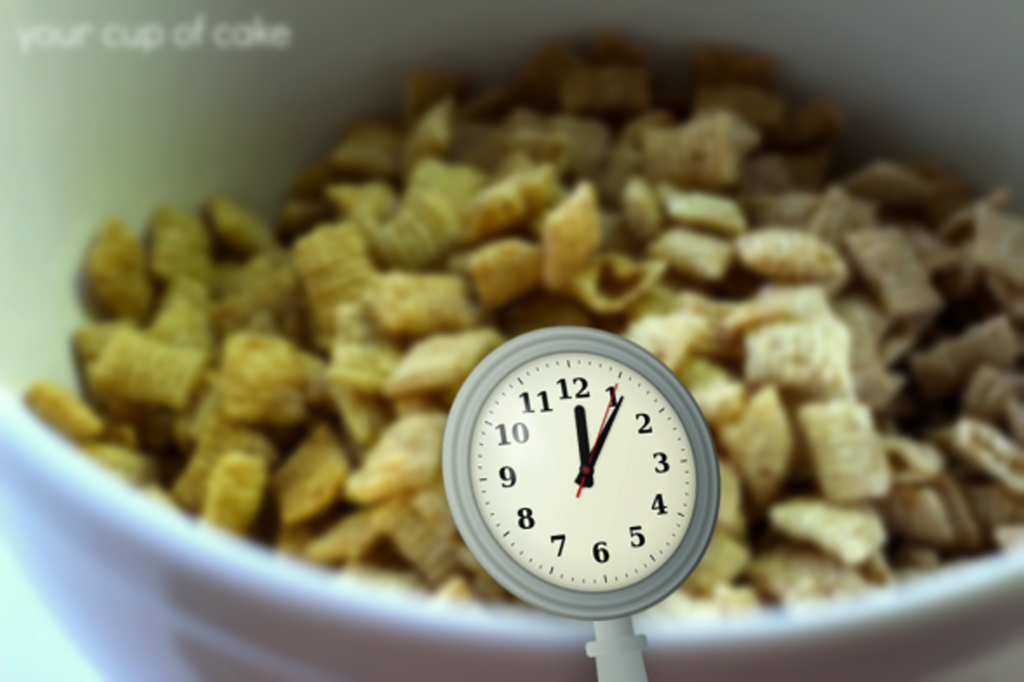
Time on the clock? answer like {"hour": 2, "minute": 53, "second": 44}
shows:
{"hour": 12, "minute": 6, "second": 5}
